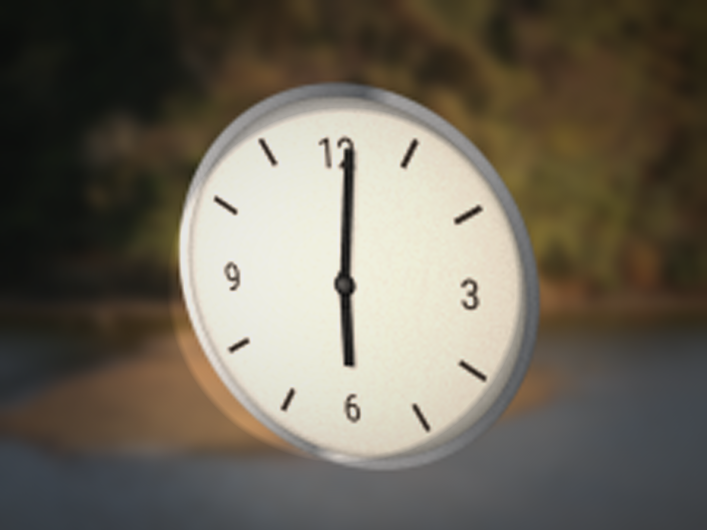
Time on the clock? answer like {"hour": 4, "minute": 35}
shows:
{"hour": 6, "minute": 1}
